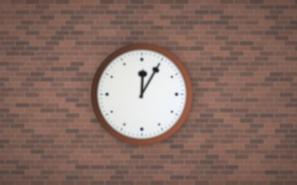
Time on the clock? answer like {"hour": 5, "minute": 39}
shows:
{"hour": 12, "minute": 5}
